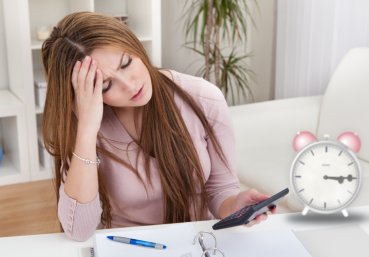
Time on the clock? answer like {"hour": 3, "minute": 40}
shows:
{"hour": 3, "minute": 15}
